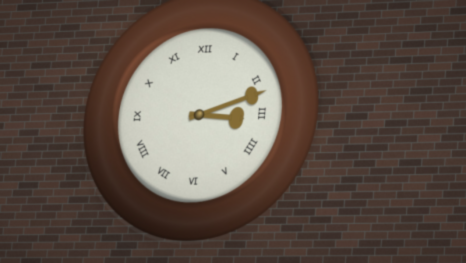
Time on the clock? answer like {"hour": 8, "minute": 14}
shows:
{"hour": 3, "minute": 12}
